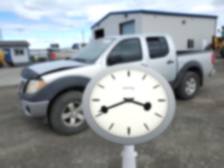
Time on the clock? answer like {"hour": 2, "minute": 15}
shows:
{"hour": 3, "minute": 41}
